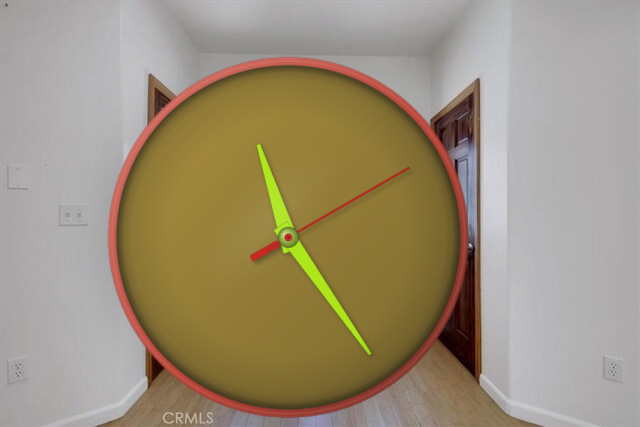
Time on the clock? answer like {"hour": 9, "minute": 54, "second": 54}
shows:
{"hour": 11, "minute": 24, "second": 10}
